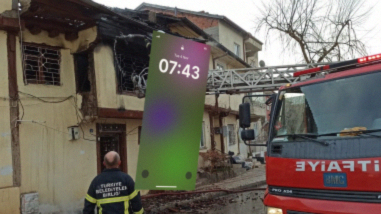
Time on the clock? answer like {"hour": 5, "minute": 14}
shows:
{"hour": 7, "minute": 43}
